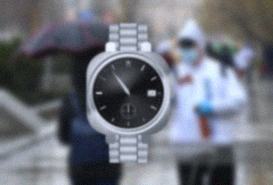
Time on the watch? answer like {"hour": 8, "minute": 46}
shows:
{"hour": 10, "minute": 54}
